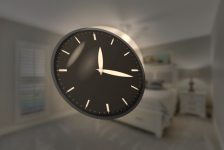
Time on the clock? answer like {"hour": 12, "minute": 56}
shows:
{"hour": 12, "minute": 17}
